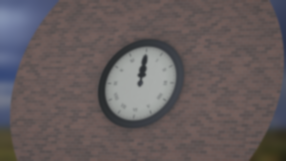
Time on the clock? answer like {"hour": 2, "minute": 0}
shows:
{"hour": 12, "minute": 0}
